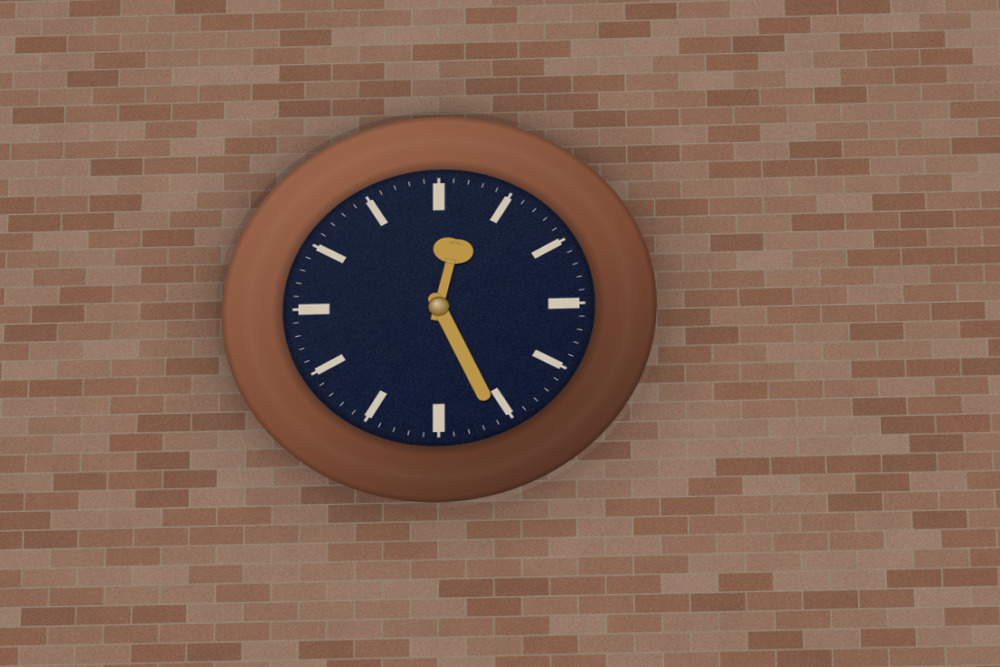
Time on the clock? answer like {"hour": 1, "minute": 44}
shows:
{"hour": 12, "minute": 26}
